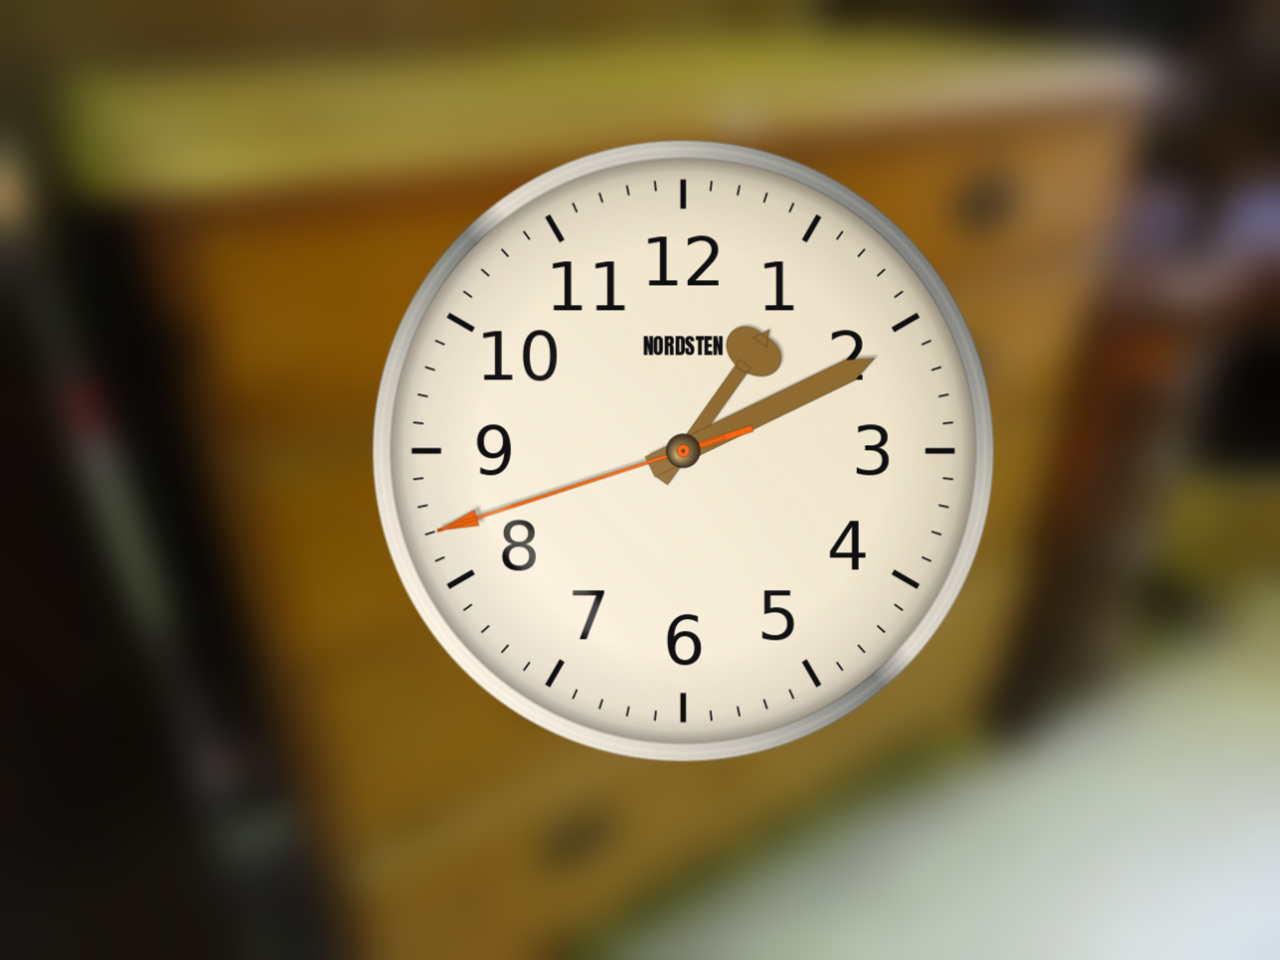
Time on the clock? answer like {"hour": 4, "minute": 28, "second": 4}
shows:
{"hour": 1, "minute": 10, "second": 42}
